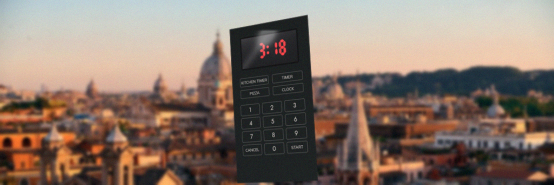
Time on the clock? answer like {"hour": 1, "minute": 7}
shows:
{"hour": 3, "minute": 18}
